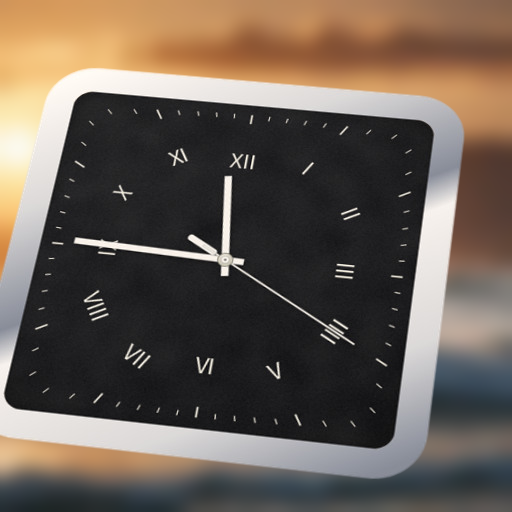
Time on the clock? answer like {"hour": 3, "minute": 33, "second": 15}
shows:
{"hour": 11, "minute": 45, "second": 20}
